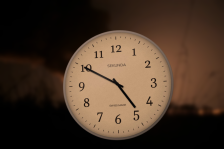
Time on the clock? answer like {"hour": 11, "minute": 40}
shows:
{"hour": 4, "minute": 50}
